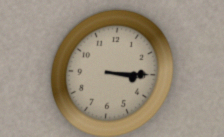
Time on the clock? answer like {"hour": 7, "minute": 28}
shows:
{"hour": 3, "minute": 15}
